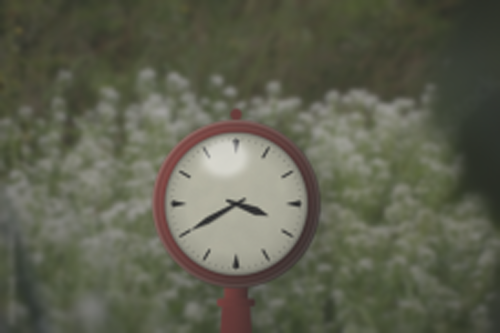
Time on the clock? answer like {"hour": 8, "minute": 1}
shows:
{"hour": 3, "minute": 40}
